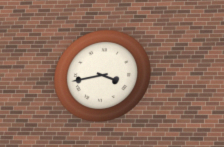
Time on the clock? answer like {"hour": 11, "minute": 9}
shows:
{"hour": 3, "minute": 43}
